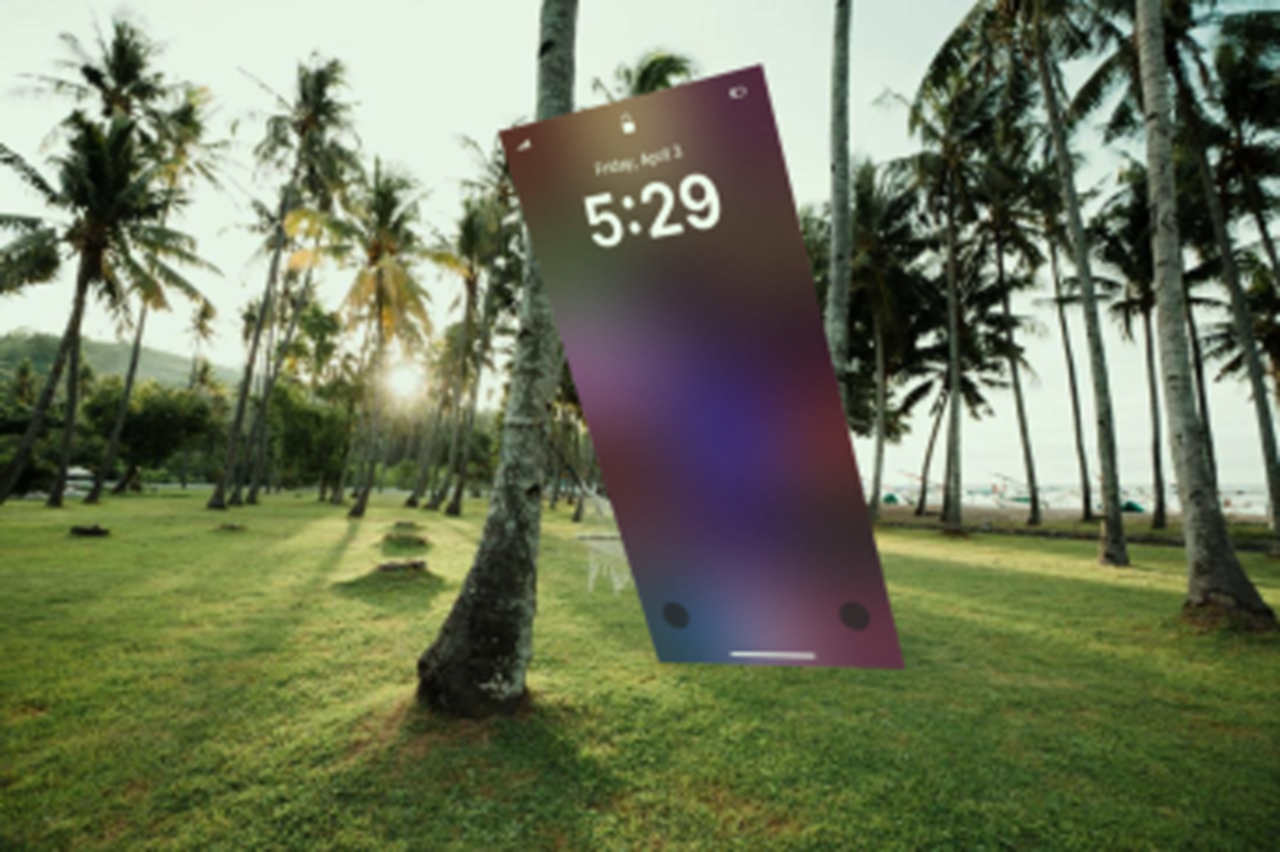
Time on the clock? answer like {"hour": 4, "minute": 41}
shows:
{"hour": 5, "minute": 29}
